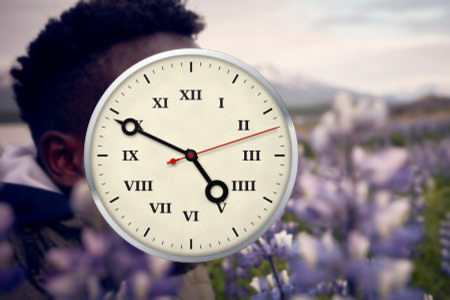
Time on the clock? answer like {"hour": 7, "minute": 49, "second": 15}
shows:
{"hour": 4, "minute": 49, "second": 12}
